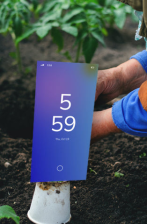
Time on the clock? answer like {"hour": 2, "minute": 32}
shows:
{"hour": 5, "minute": 59}
